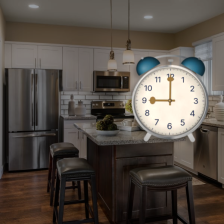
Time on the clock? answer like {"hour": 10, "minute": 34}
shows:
{"hour": 9, "minute": 0}
